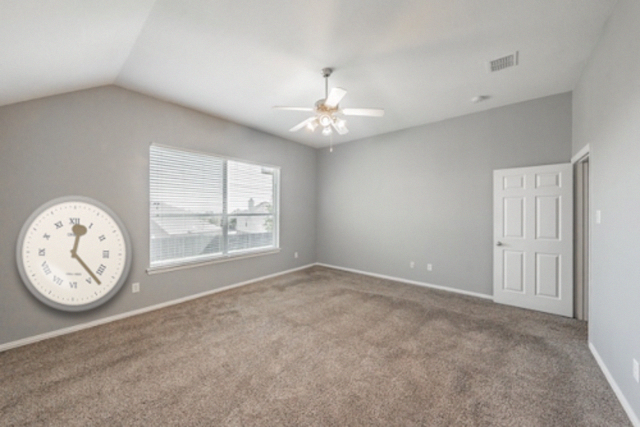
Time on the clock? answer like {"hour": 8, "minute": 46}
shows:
{"hour": 12, "minute": 23}
